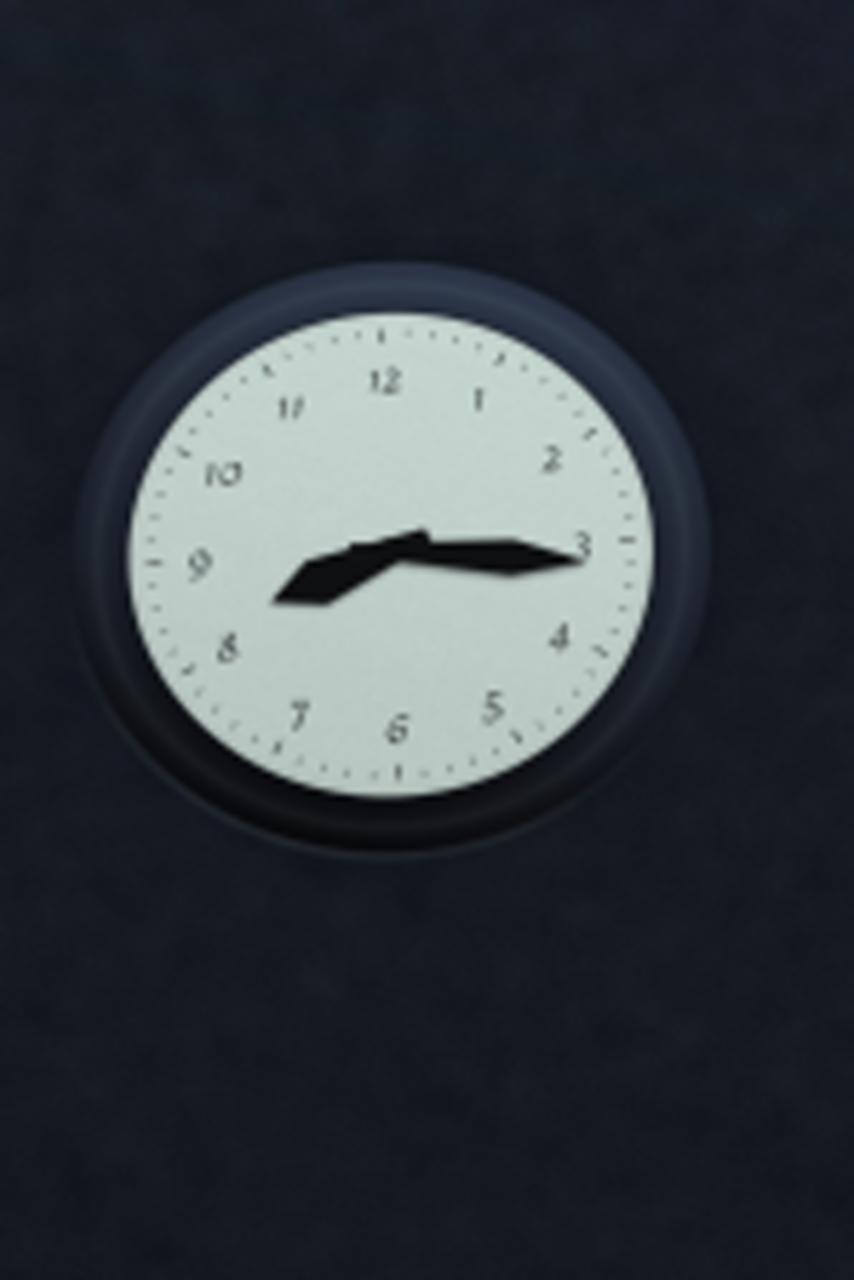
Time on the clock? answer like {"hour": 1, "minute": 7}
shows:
{"hour": 8, "minute": 16}
